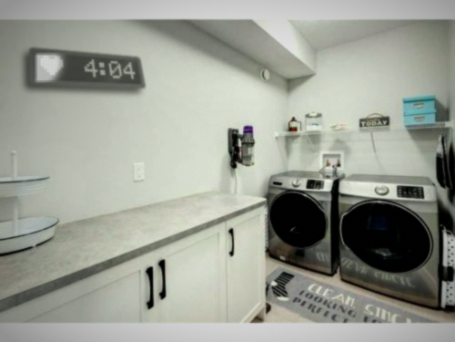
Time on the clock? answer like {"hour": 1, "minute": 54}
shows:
{"hour": 4, "minute": 4}
